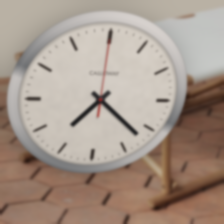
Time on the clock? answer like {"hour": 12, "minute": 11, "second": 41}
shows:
{"hour": 7, "minute": 22, "second": 0}
